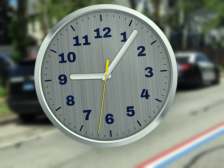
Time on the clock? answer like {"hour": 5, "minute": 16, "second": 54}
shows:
{"hour": 9, "minute": 6, "second": 32}
